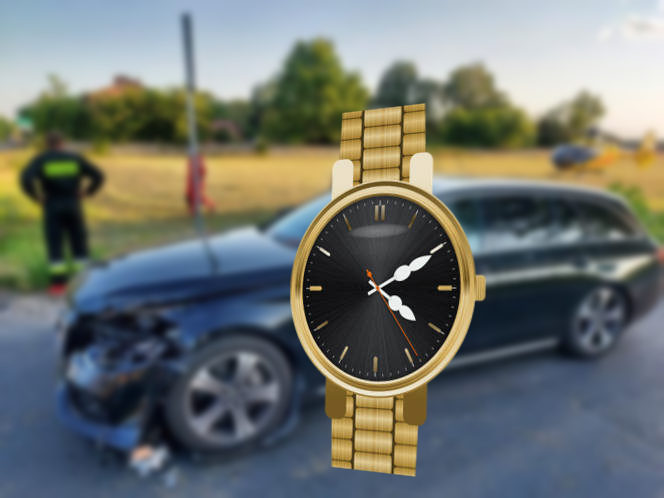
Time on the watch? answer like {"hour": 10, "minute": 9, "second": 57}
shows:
{"hour": 4, "minute": 10, "second": 24}
